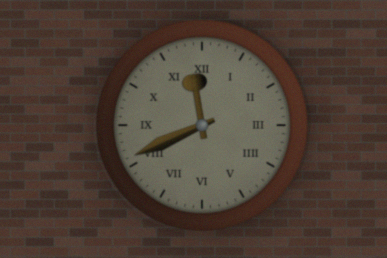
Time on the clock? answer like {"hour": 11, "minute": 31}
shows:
{"hour": 11, "minute": 41}
